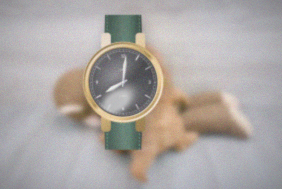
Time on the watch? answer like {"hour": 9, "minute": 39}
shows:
{"hour": 8, "minute": 1}
